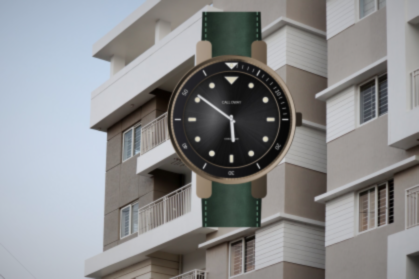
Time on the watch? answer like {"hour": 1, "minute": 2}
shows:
{"hour": 5, "minute": 51}
